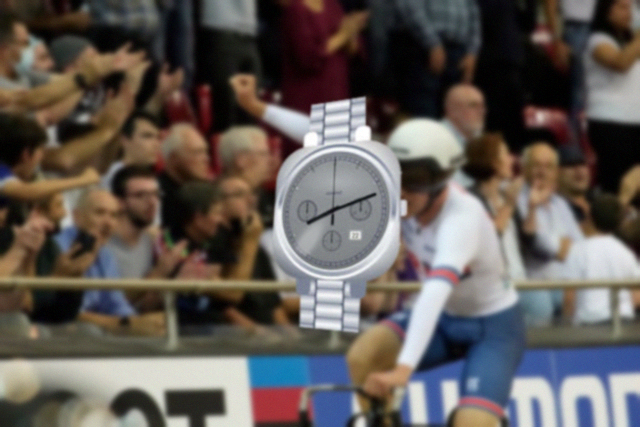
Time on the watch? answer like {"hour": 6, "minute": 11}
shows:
{"hour": 8, "minute": 12}
